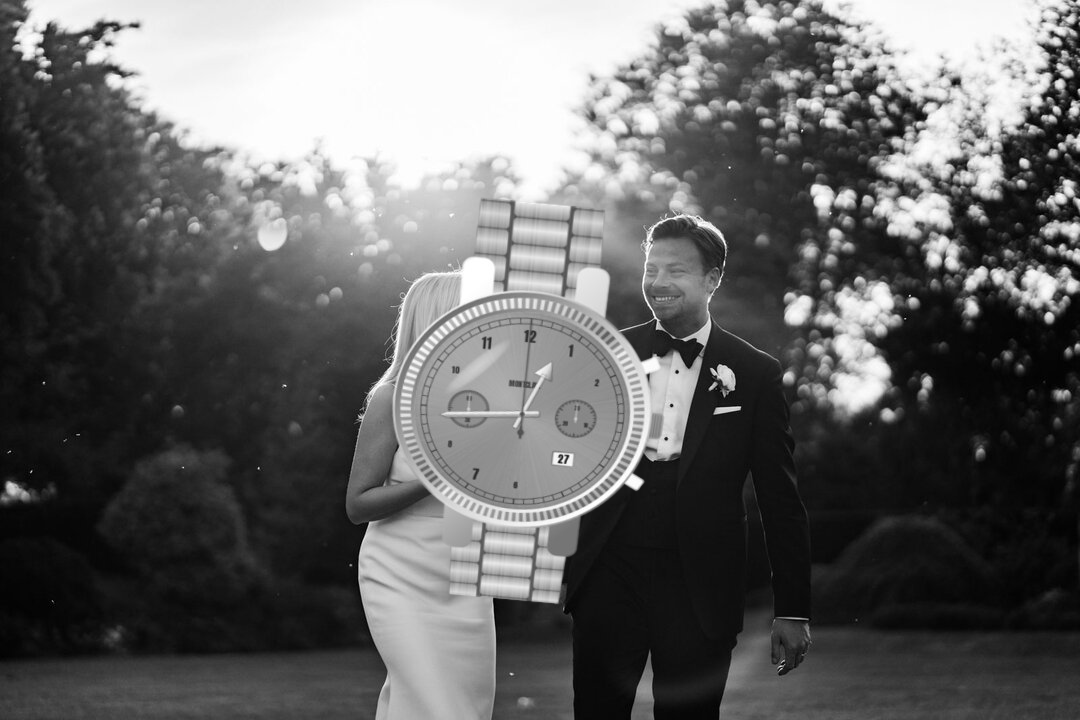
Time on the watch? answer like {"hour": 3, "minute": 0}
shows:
{"hour": 12, "minute": 44}
